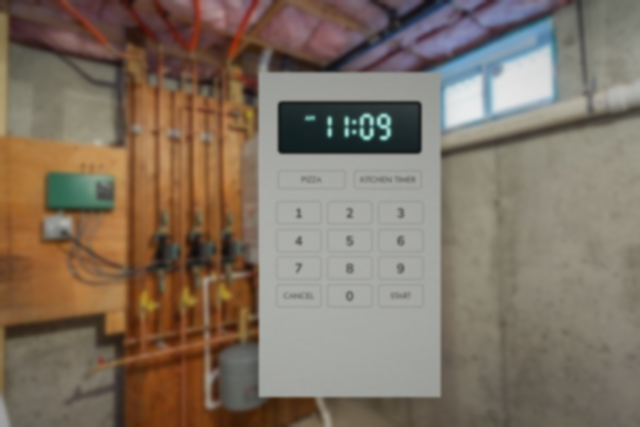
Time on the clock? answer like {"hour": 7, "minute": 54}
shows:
{"hour": 11, "minute": 9}
